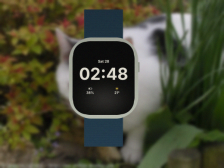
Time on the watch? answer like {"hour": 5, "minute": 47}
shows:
{"hour": 2, "minute": 48}
